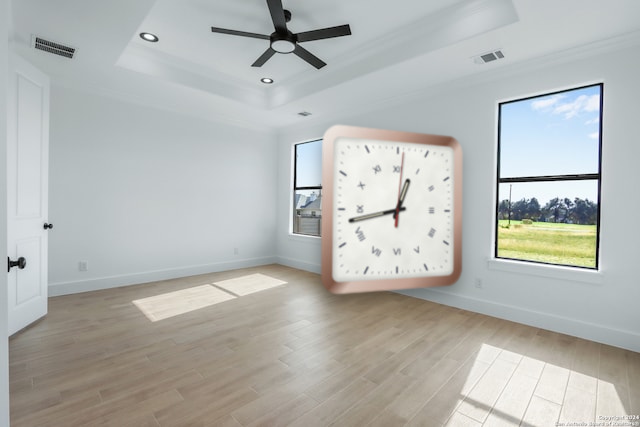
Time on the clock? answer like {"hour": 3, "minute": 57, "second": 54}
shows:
{"hour": 12, "minute": 43, "second": 1}
